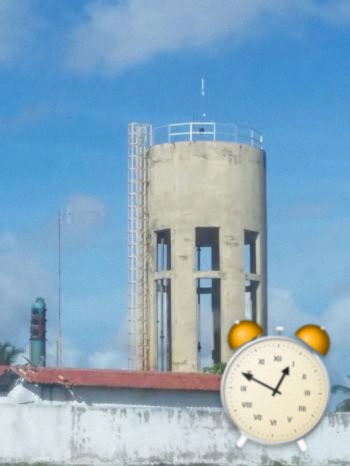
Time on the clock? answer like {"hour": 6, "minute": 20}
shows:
{"hour": 12, "minute": 49}
